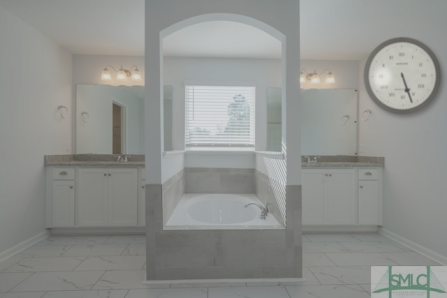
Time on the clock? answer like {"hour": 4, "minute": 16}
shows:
{"hour": 5, "minute": 27}
